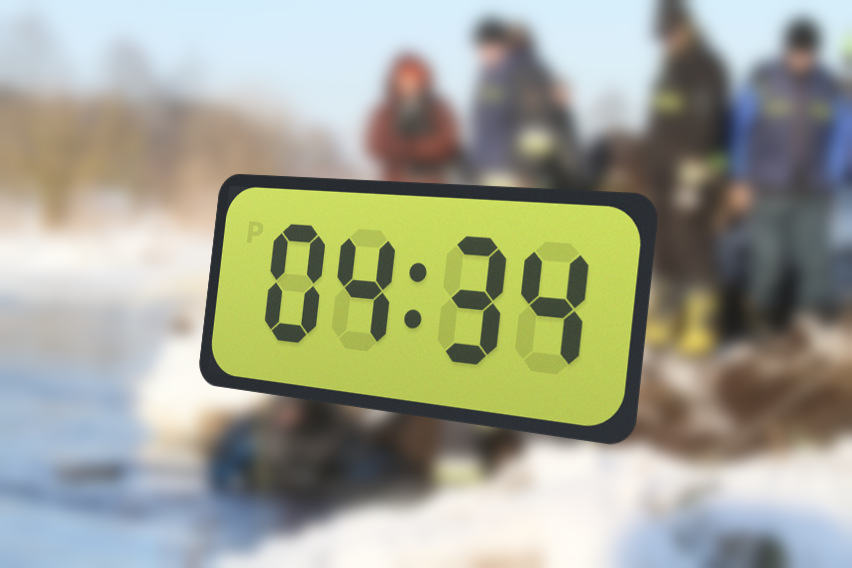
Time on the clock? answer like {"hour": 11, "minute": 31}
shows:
{"hour": 4, "minute": 34}
